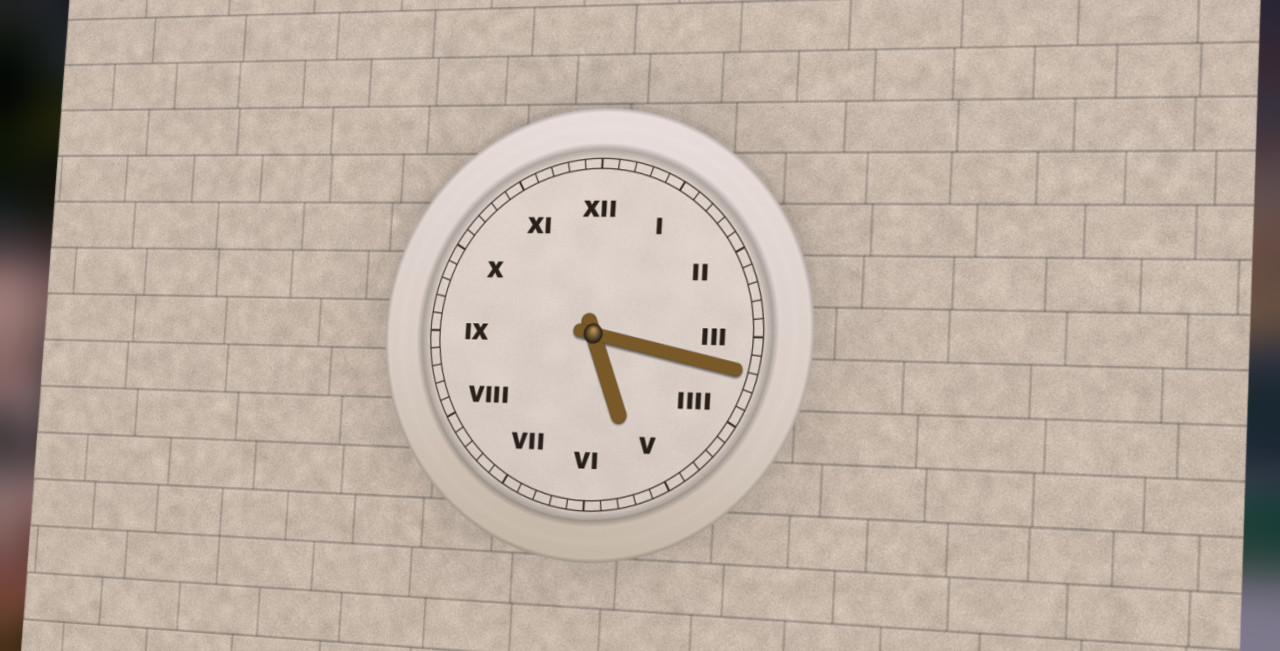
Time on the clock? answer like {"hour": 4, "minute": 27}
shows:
{"hour": 5, "minute": 17}
